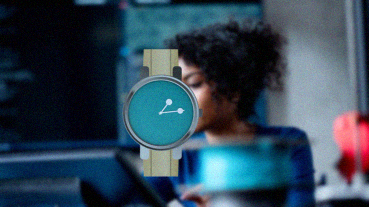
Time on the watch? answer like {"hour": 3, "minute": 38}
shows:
{"hour": 1, "minute": 14}
